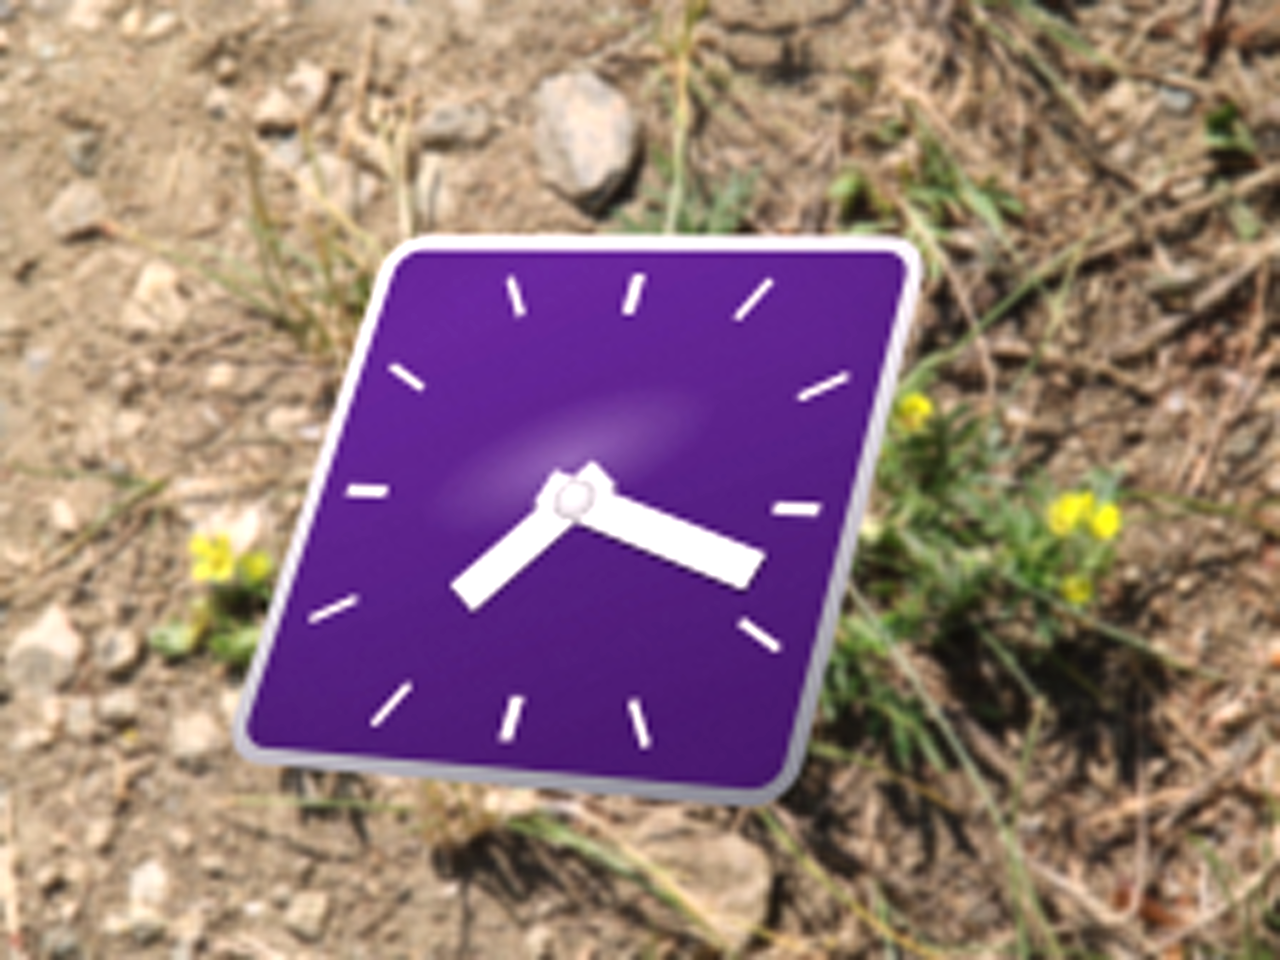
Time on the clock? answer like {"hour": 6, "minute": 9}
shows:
{"hour": 7, "minute": 18}
